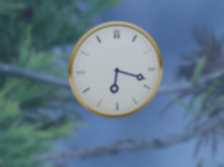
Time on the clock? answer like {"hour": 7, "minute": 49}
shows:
{"hour": 6, "minute": 18}
